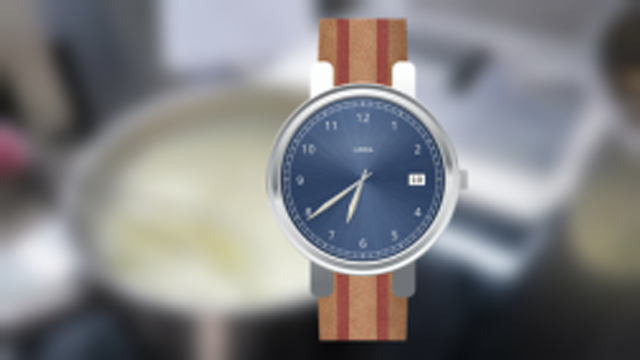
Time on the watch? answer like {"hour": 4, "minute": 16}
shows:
{"hour": 6, "minute": 39}
